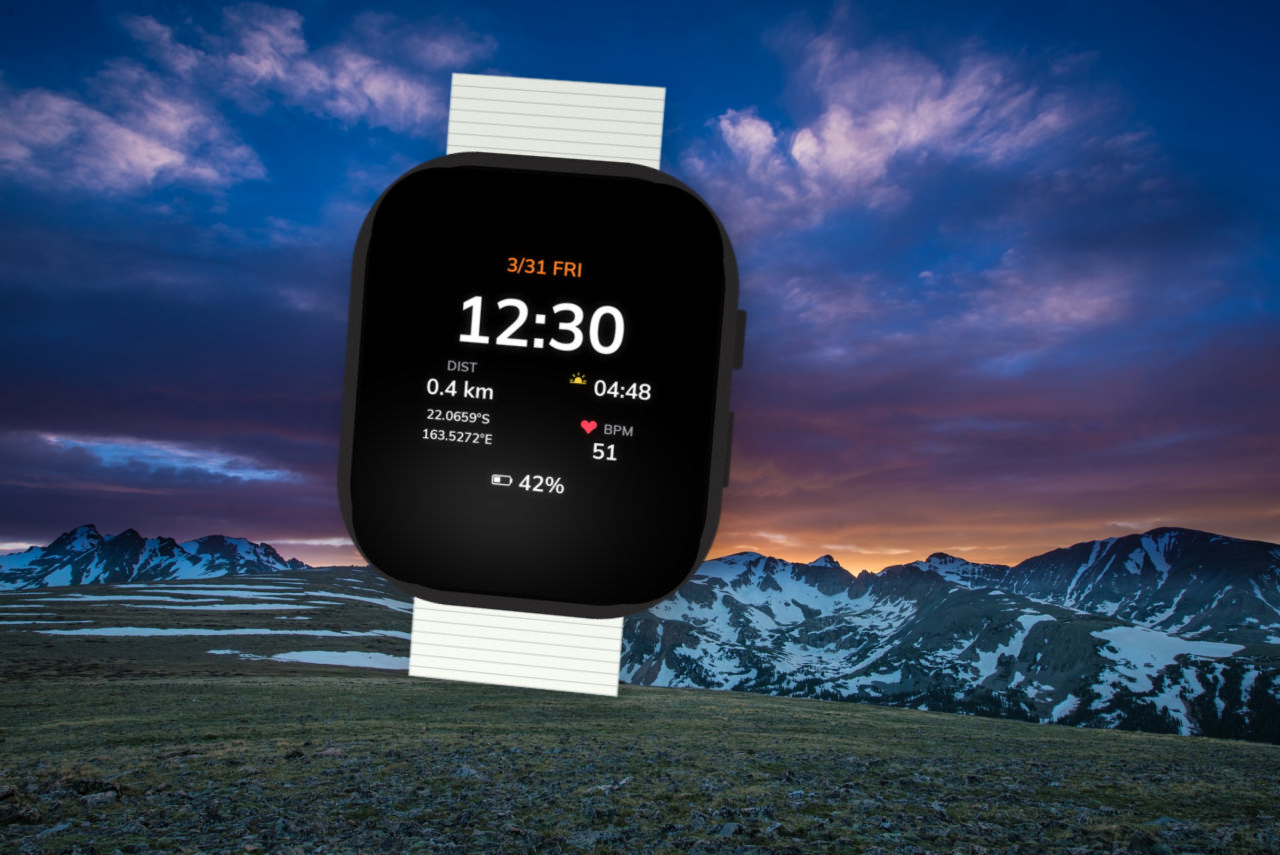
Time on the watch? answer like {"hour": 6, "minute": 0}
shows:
{"hour": 12, "minute": 30}
